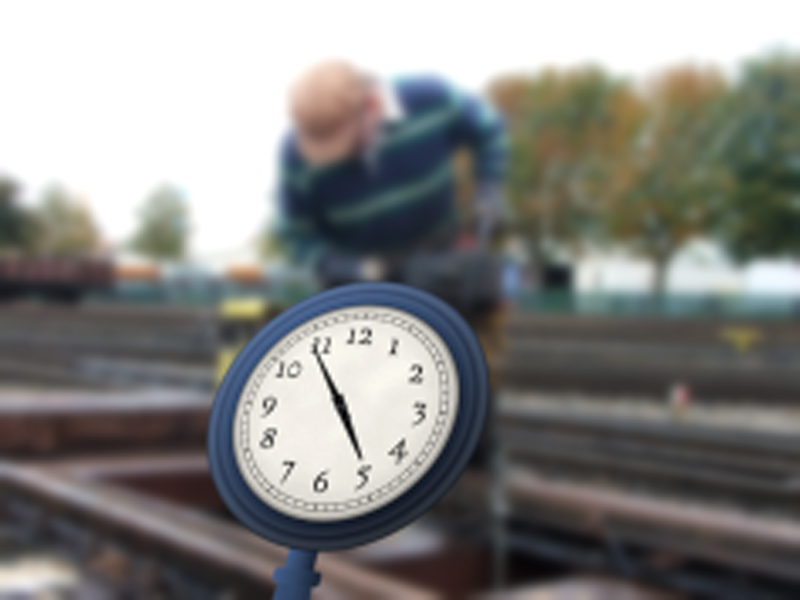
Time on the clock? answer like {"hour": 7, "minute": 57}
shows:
{"hour": 4, "minute": 54}
